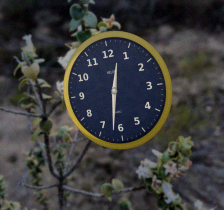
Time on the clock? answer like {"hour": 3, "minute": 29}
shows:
{"hour": 12, "minute": 32}
